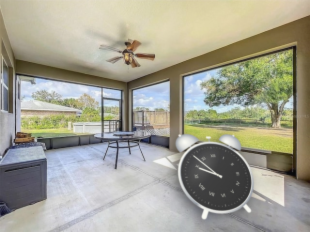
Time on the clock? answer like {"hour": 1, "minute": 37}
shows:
{"hour": 9, "minute": 53}
